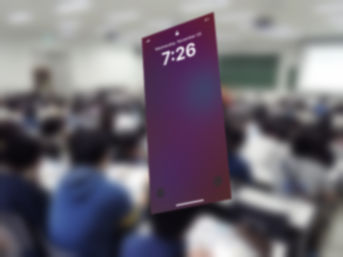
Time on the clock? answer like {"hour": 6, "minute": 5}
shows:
{"hour": 7, "minute": 26}
